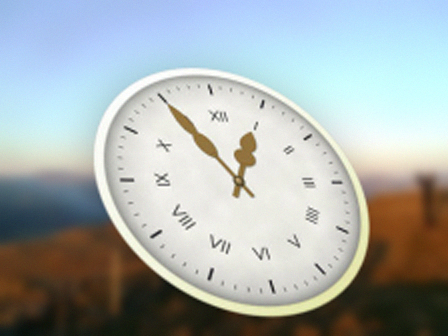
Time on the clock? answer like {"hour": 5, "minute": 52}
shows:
{"hour": 12, "minute": 55}
